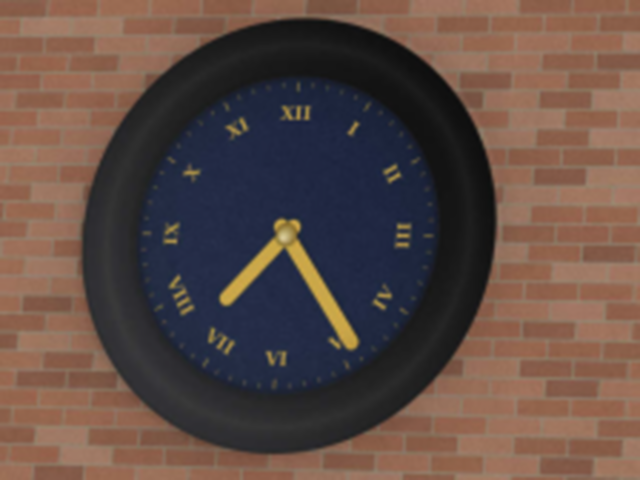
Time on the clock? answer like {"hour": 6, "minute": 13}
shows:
{"hour": 7, "minute": 24}
